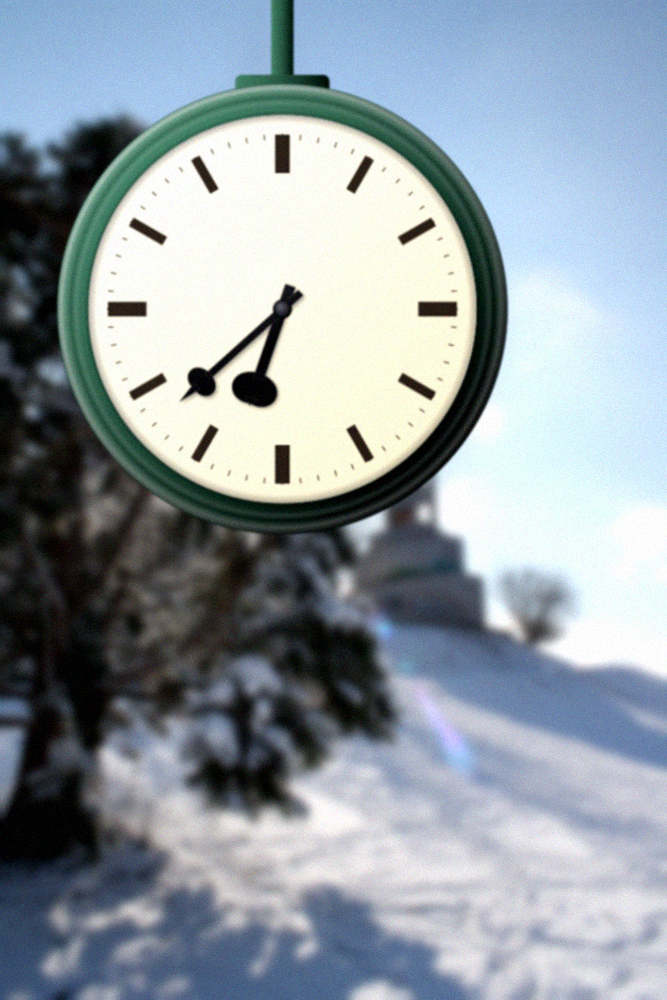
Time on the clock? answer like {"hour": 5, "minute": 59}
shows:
{"hour": 6, "minute": 38}
